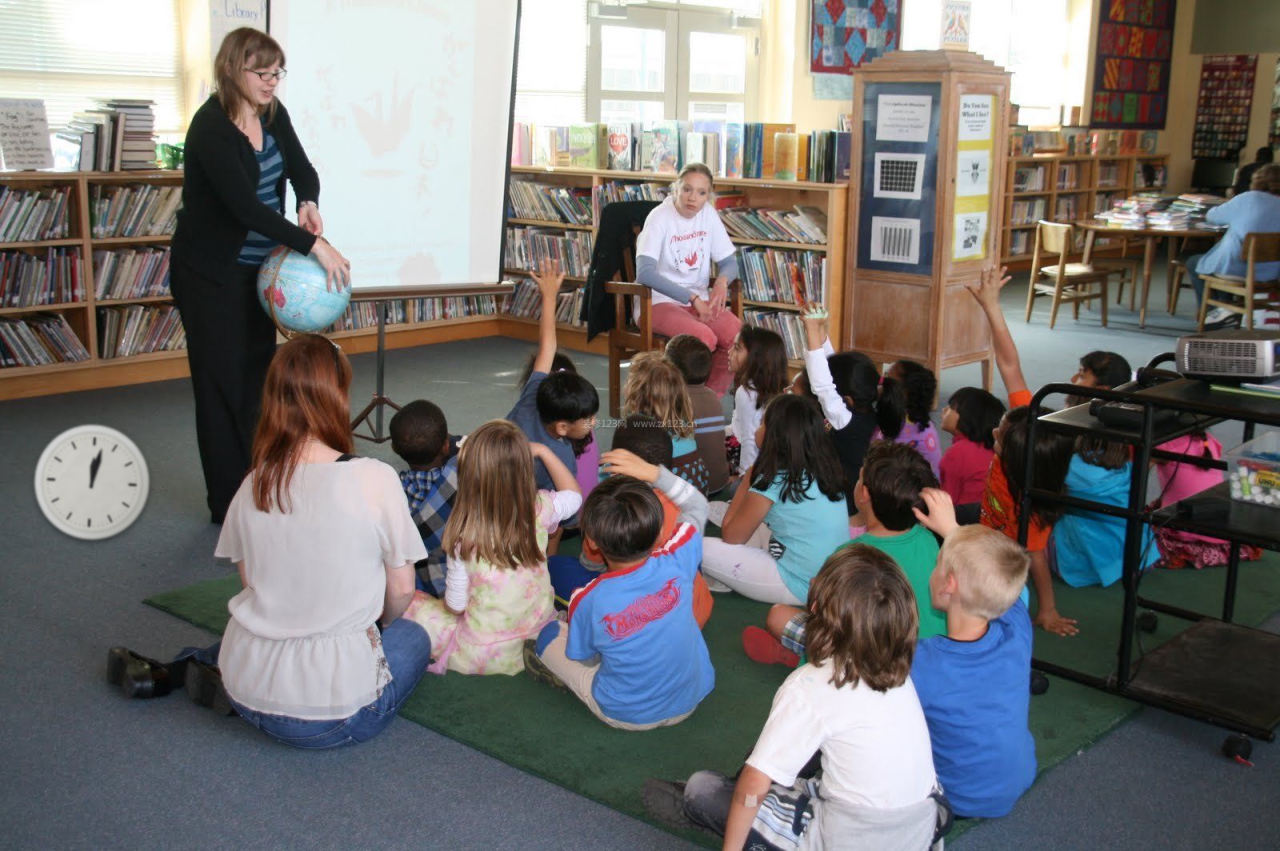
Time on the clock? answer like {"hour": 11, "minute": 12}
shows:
{"hour": 12, "minute": 2}
